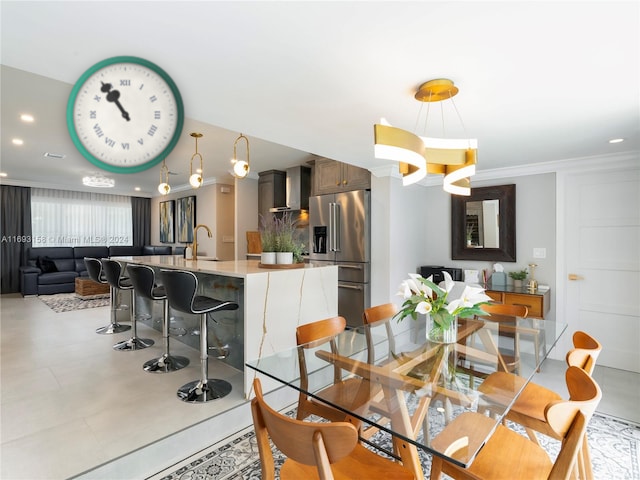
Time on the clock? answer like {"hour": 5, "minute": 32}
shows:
{"hour": 10, "minute": 54}
